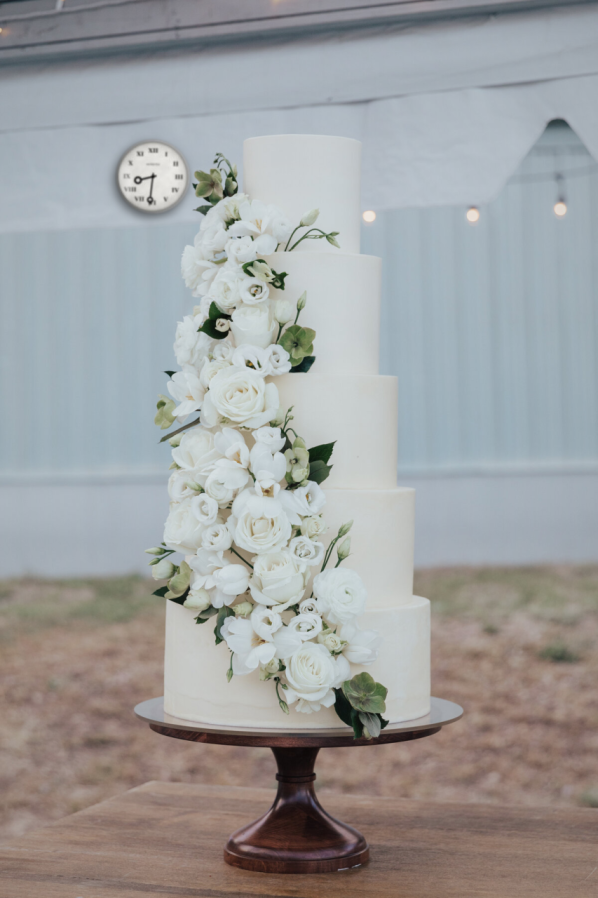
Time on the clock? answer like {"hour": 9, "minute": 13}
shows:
{"hour": 8, "minute": 31}
